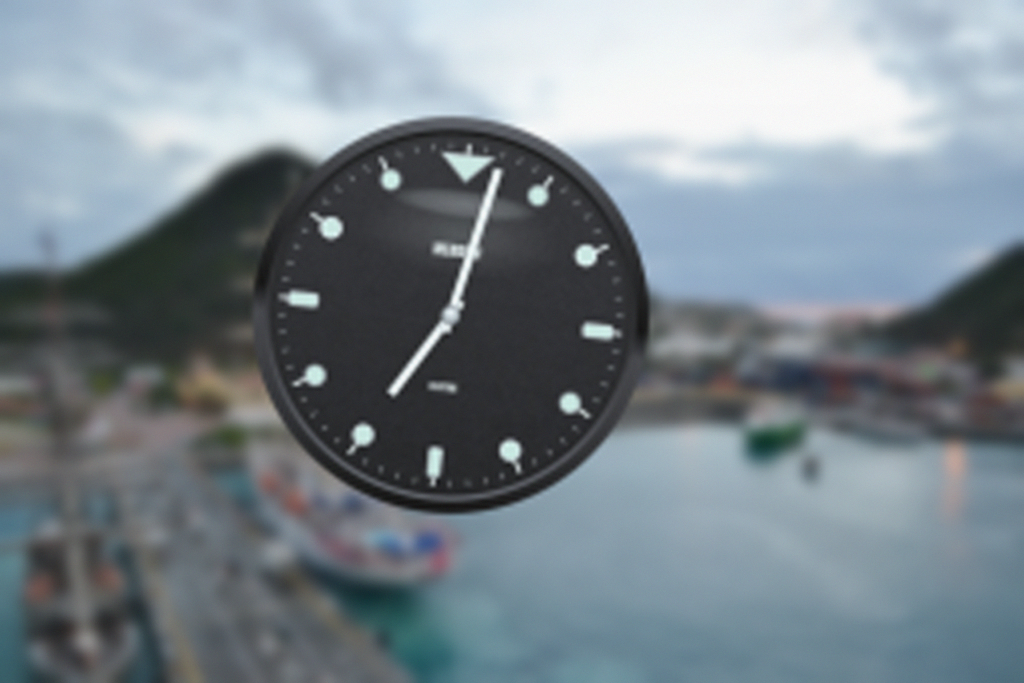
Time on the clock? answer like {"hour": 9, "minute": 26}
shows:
{"hour": 7, "minute": 2}
